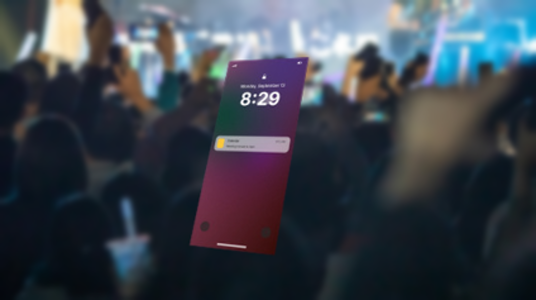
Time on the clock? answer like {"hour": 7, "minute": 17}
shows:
{"hour": 8, "minute": 29}
